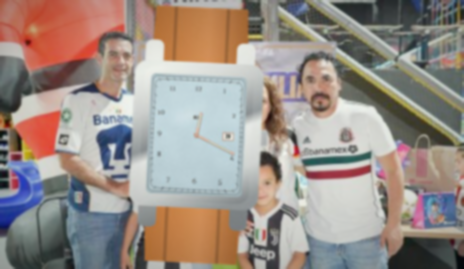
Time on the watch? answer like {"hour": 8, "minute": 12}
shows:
{"hour": 12, "minute": 19}
